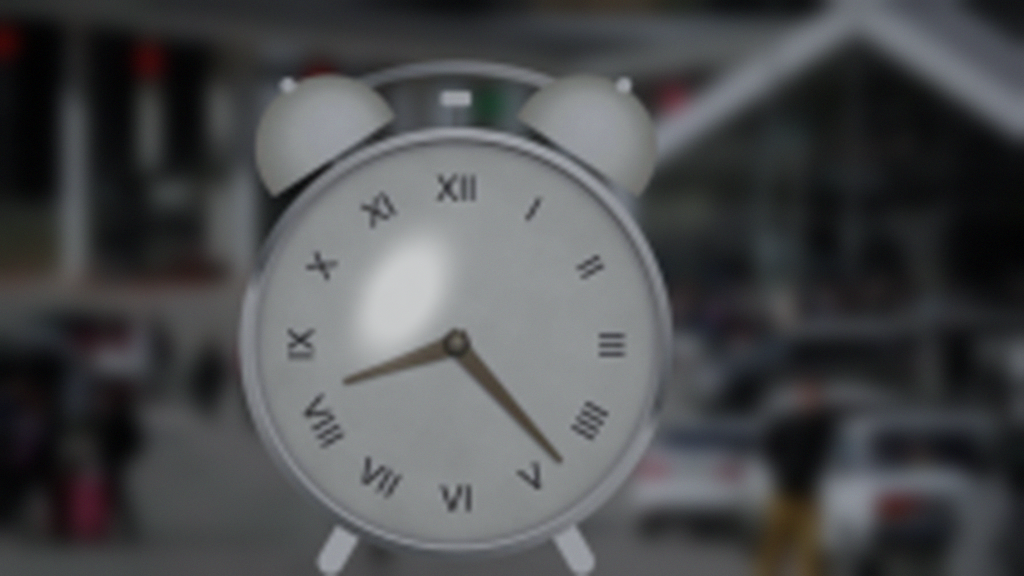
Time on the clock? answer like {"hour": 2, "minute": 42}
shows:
{"hour": 8, "minute": 23}
